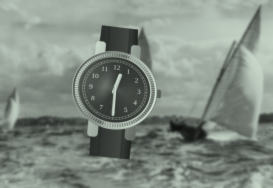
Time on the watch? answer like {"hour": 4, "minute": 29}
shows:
{"hour": 12, "minute": 30}
